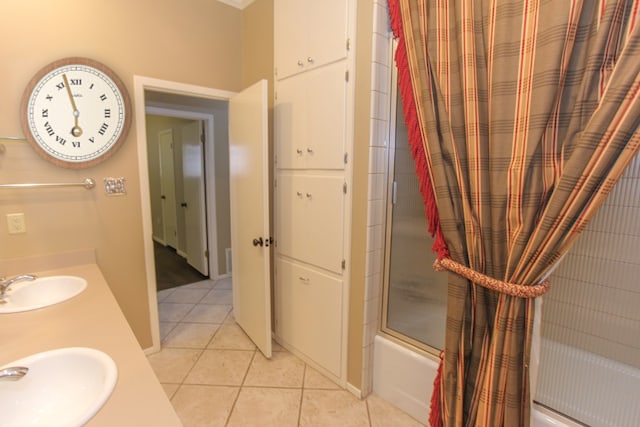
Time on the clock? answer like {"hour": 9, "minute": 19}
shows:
{"hour": 5, "minute": 57}
